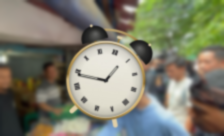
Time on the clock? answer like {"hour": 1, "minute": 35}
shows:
{"hour": 12, "minute": 44}
